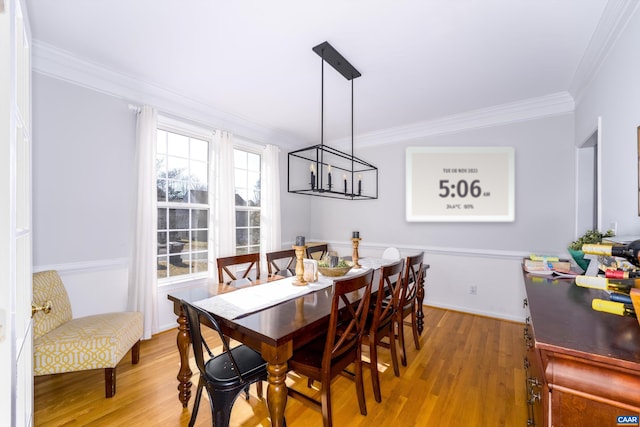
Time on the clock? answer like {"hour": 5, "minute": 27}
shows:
{"hour": 5, "minute": 6}
